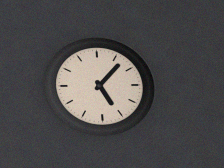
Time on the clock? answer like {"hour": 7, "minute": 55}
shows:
{"hour": 5, "minute": 7}
